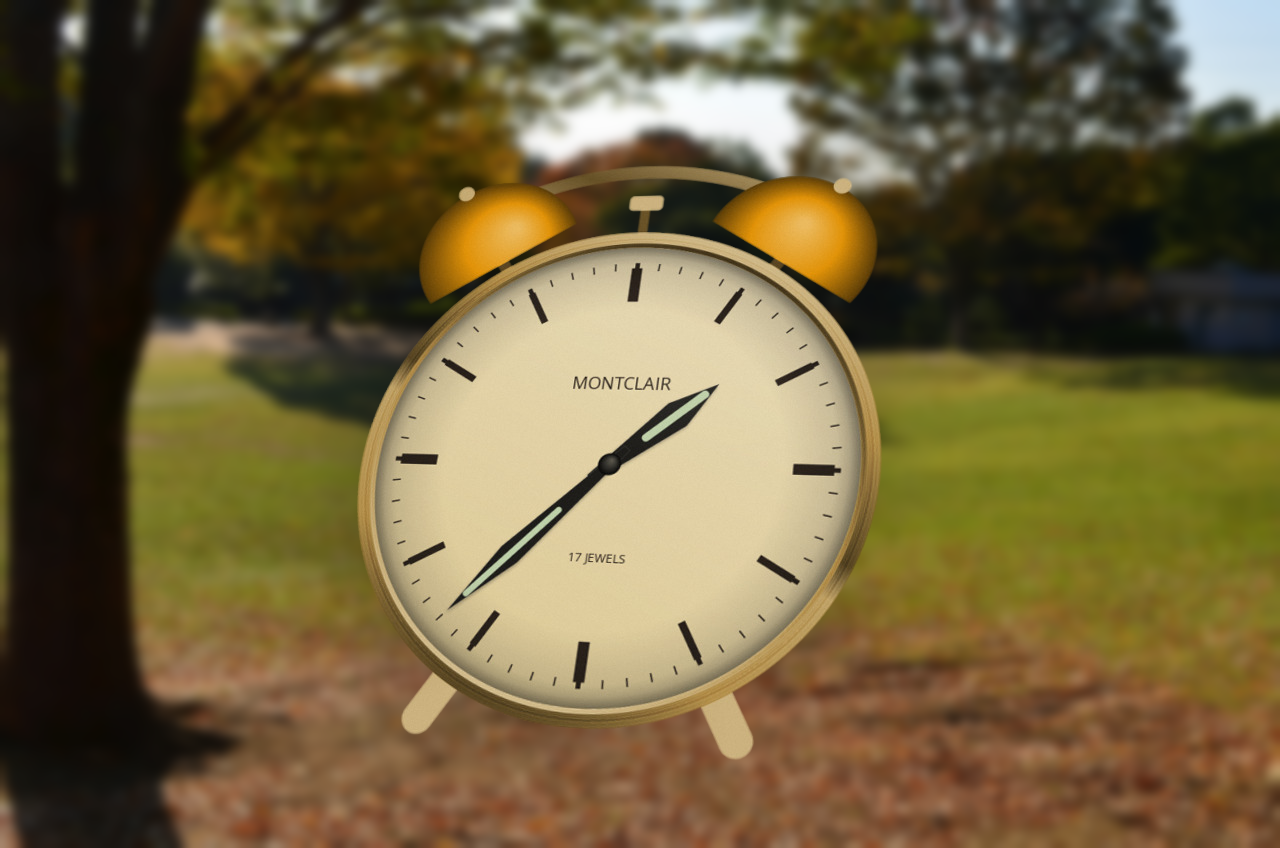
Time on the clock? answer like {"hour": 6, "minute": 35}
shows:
{"hour": 1, "minute": 37}
